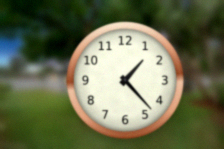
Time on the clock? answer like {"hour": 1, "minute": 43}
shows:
{"hour": 1, "minute": 23}
